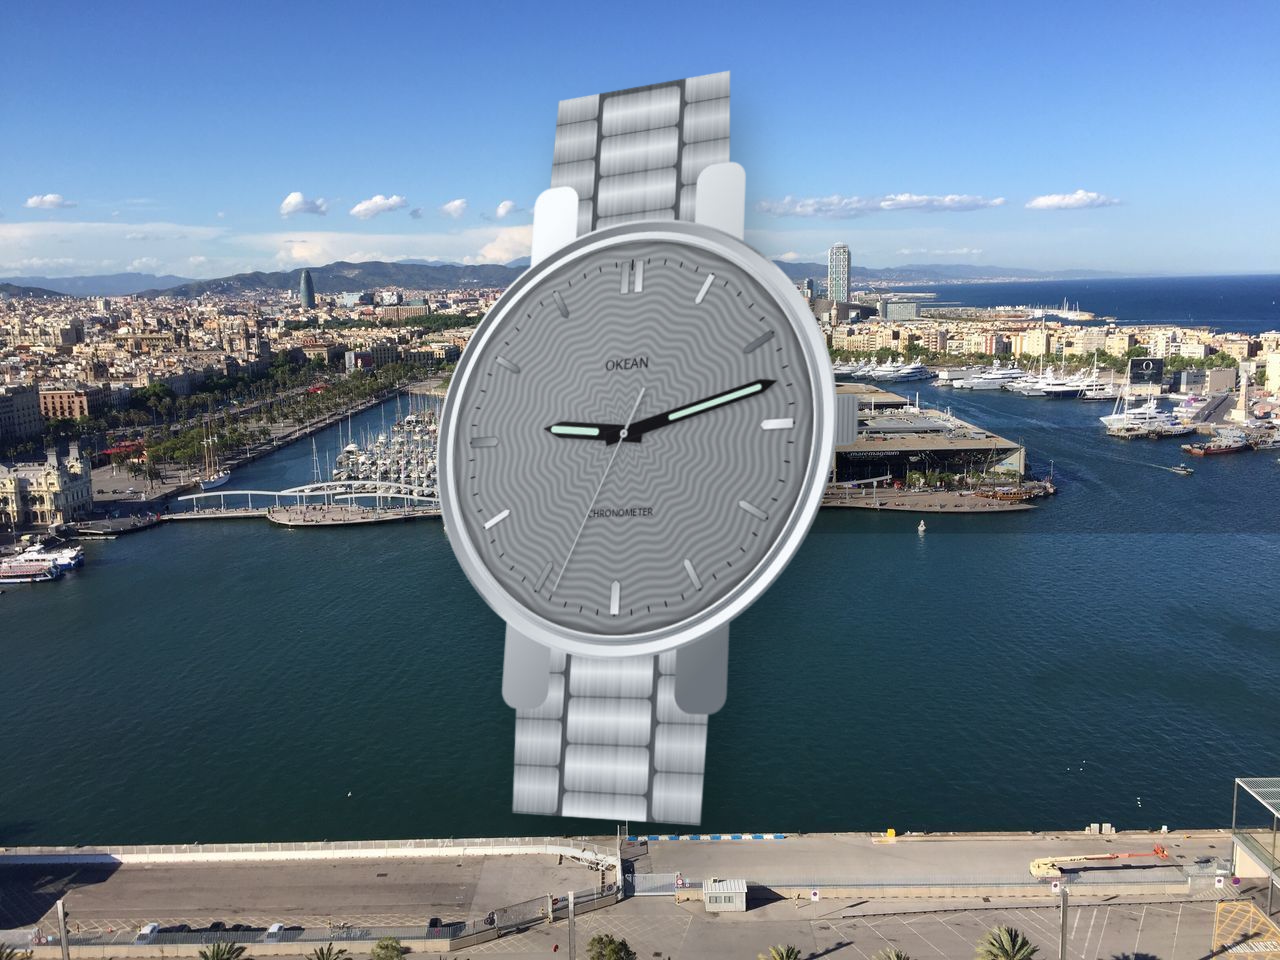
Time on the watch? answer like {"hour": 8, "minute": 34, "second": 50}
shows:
{"hour": 9, "minute": 12, "second": 34}
